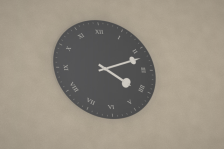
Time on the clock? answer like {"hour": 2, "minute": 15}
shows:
{"hour": 4, "minute": 12}
